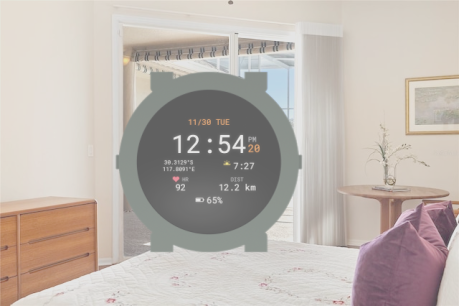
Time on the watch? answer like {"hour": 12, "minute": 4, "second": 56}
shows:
{"hour": 12, "minute": 54, "second": 20}
